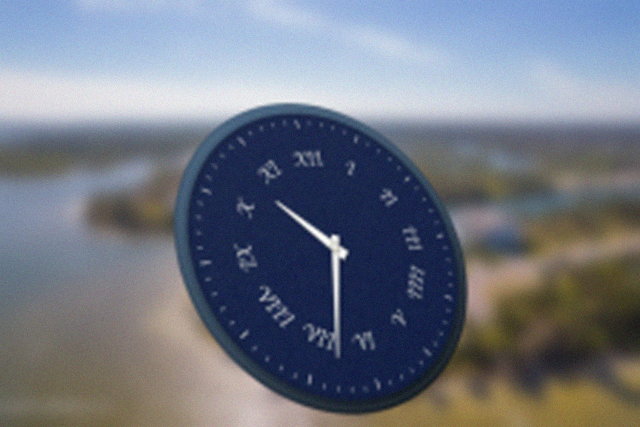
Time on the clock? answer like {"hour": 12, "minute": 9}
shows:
{"hour": 10, "minute": 33}
